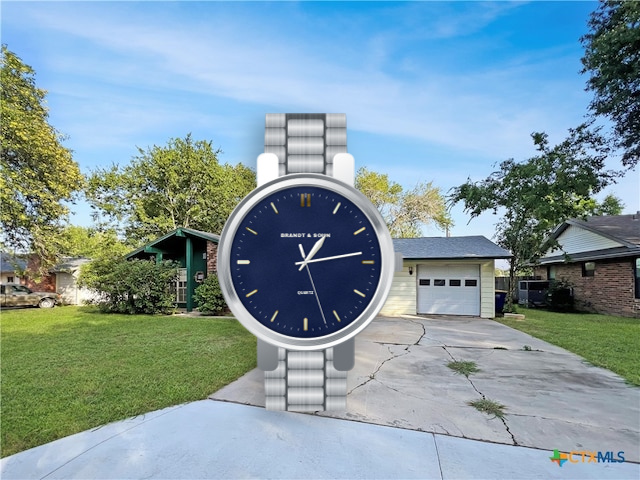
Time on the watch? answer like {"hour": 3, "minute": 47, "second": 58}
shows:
{"hour": 1, "minute": 13, "second": 27}
